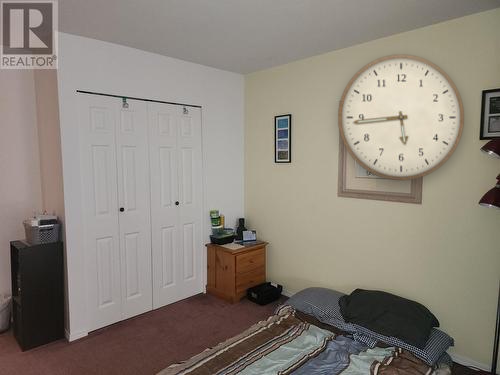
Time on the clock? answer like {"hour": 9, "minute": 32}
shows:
{"hour": 5, "minute": 44}
